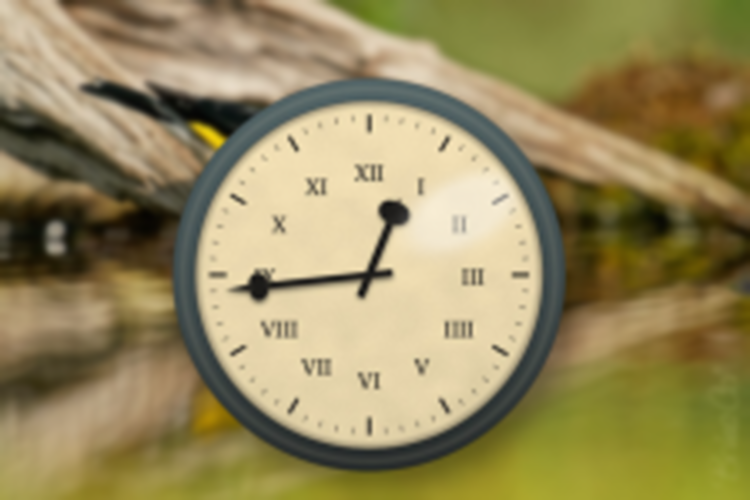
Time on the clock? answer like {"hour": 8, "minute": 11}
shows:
{"hour": 12, "minute": 44}
